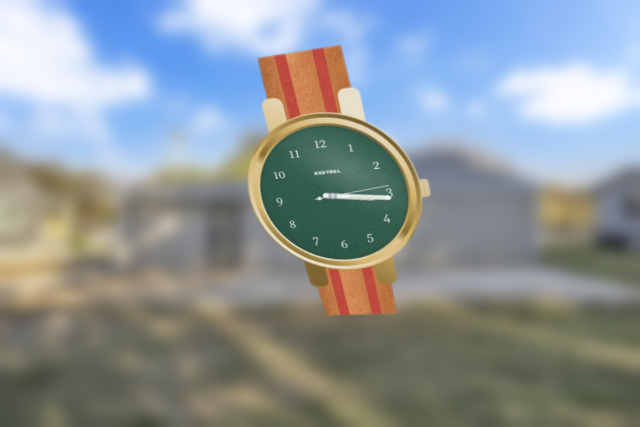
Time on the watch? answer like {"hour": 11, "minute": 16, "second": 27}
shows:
{"hour": 3, "minute": 16, "second": 14}
